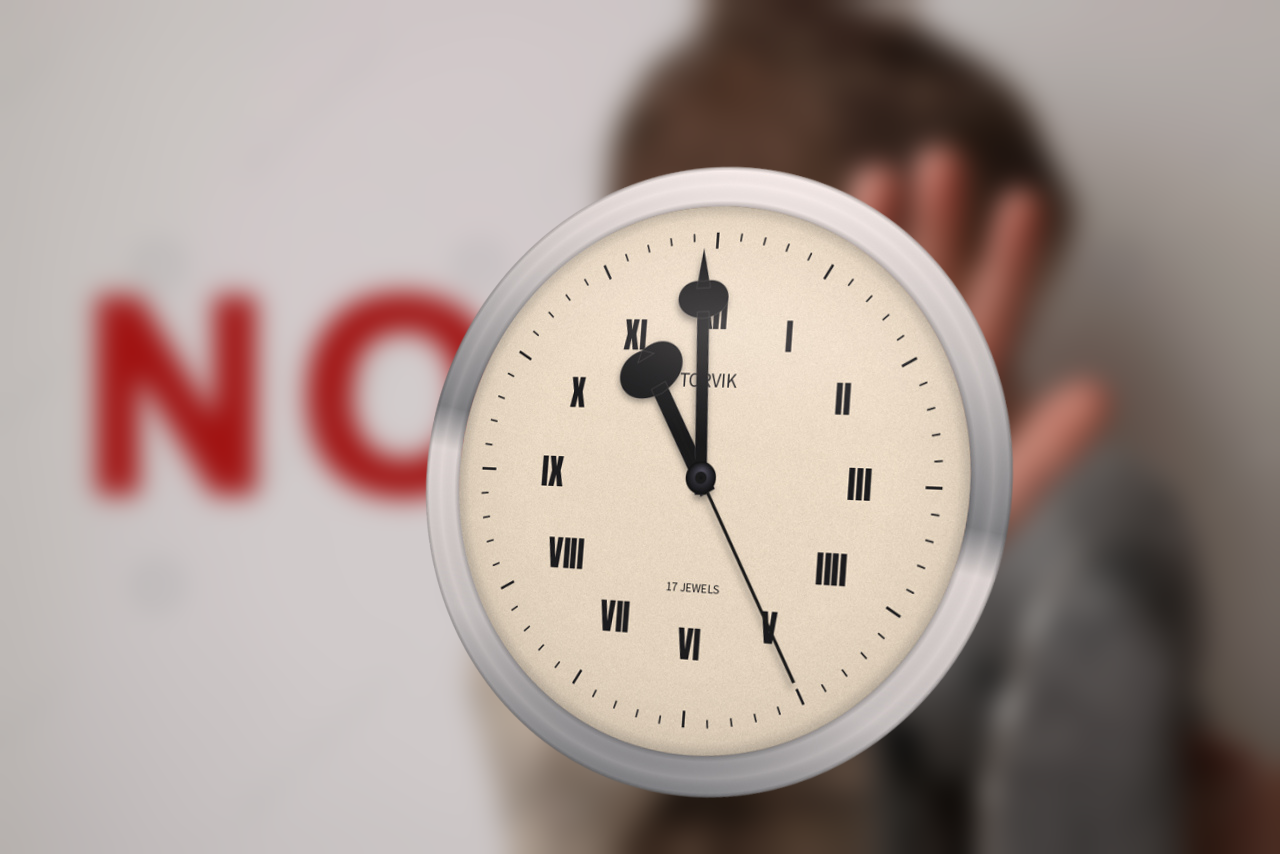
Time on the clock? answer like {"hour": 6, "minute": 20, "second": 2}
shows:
{"hour": 10, "minute": 59, "second": 25}
